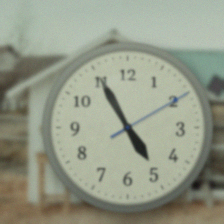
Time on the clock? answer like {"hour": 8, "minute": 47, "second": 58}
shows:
{"hour": 4, "minute": 55, "second": 10}
